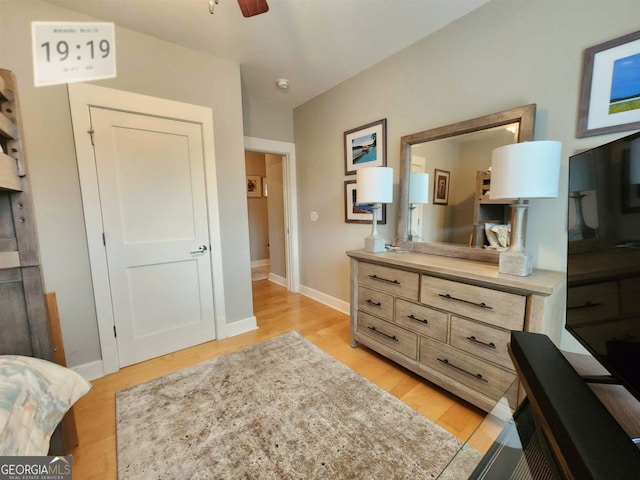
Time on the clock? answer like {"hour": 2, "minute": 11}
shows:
{"hour": 19, "minute": 19}
